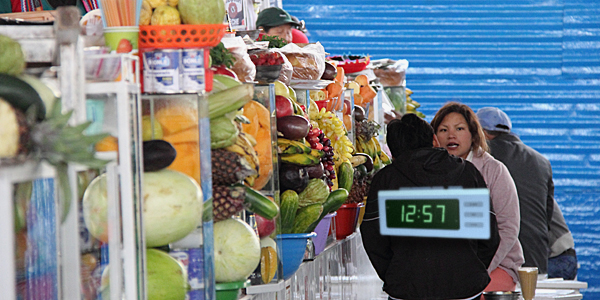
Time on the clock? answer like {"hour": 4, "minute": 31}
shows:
{"hour": 12, "minute": 57}
